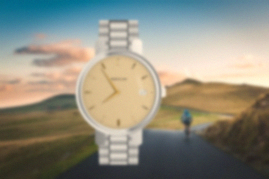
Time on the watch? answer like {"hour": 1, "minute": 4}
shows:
{"hour": 7, "minute": 54}
